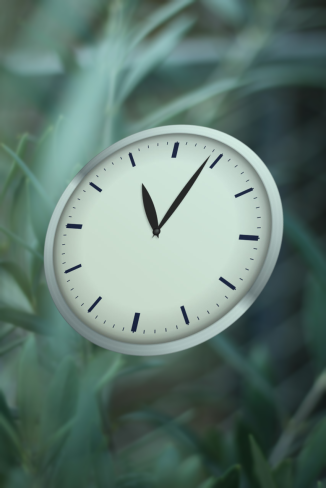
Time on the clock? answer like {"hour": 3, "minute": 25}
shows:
{"hour": 11, "minute": 4}
